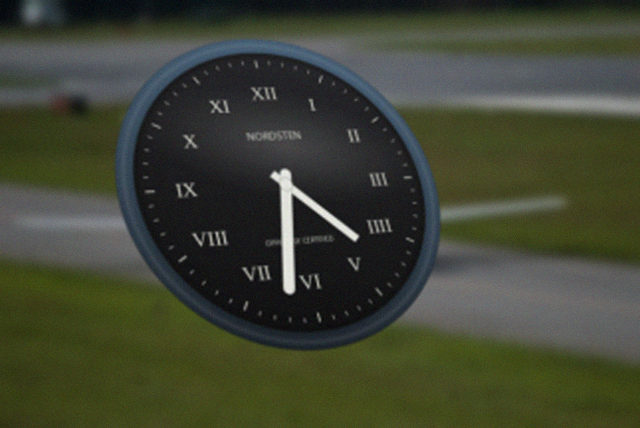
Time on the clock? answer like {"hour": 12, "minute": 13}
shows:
{"hour": 4, "minute": 32}
